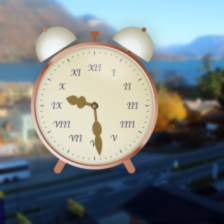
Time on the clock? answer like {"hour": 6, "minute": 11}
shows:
{"hour": 9, "minute": 29}
